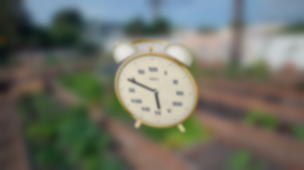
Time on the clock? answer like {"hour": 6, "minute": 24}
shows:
{"hour": 5, "minute": 49}
